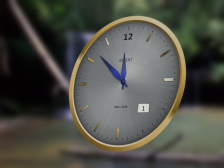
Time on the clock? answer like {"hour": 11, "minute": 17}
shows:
{"hour": 11, "minute": 52}
